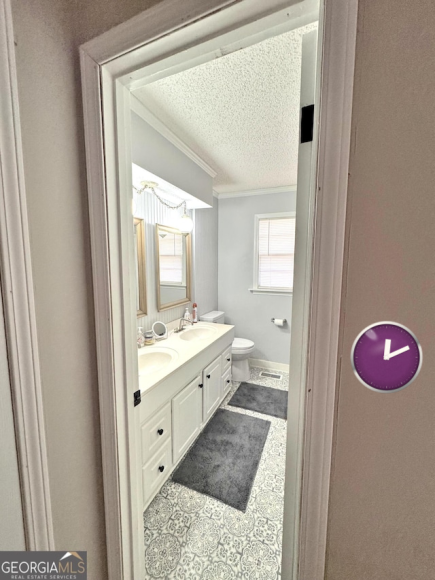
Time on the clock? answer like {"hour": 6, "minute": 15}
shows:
{"hour": 12, "minute": 11}
